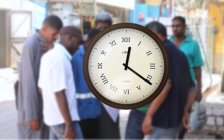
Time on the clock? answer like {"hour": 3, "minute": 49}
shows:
{"hour": 12, "minute": 21}
